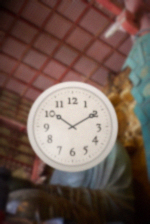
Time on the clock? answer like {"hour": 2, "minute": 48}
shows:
{"hour": 10, "minute": 10}
